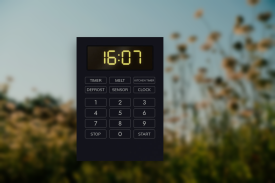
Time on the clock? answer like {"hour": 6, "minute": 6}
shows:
{"hour": 16, "minute": 7}
